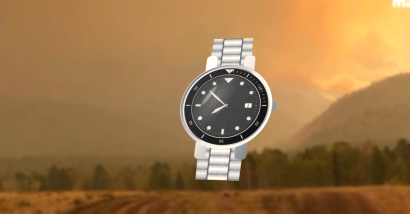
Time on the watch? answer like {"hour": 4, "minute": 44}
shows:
{"hour": 7, "minute": 52}
